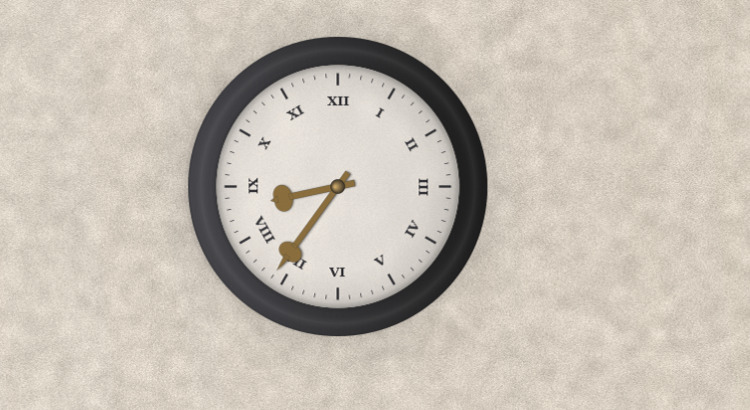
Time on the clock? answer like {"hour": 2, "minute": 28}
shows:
{"hour": 8, "minute": 36}
